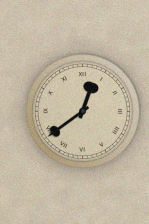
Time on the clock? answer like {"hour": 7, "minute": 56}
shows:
{"hour": 12, "minute": 39}
